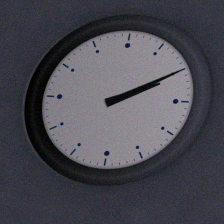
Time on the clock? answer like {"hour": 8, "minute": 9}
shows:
{"hour": 2, "minute": 10}
